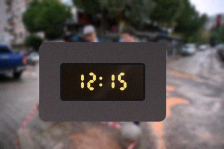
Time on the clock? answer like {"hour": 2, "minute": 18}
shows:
{"hour": 12, "minute": 15}
